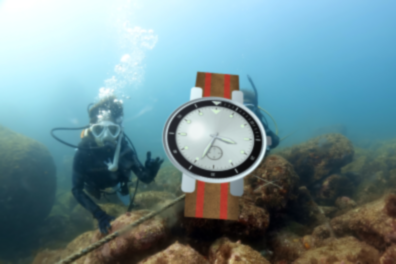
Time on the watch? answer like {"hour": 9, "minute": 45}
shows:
{"hour": 3, "minute": 34}
